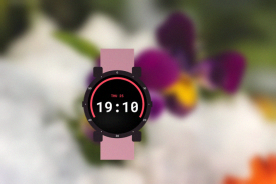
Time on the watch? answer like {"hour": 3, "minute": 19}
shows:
{"hour": 19, "minute": 10}
